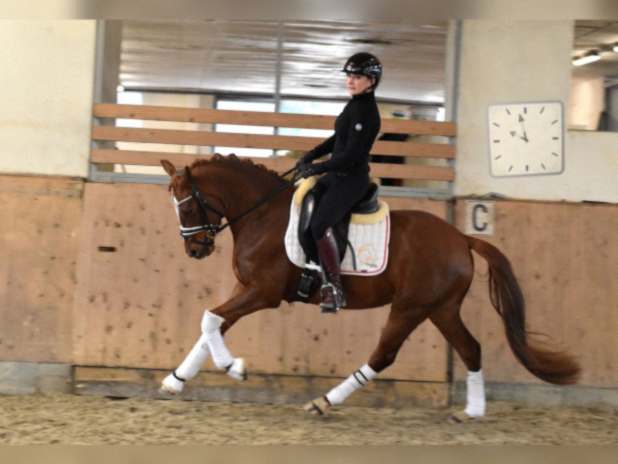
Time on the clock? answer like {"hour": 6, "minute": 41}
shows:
{"hour": 9, "minute": 58}
